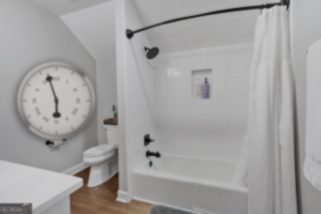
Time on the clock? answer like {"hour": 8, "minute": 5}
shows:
{"hour": 5, "minute": 57}
